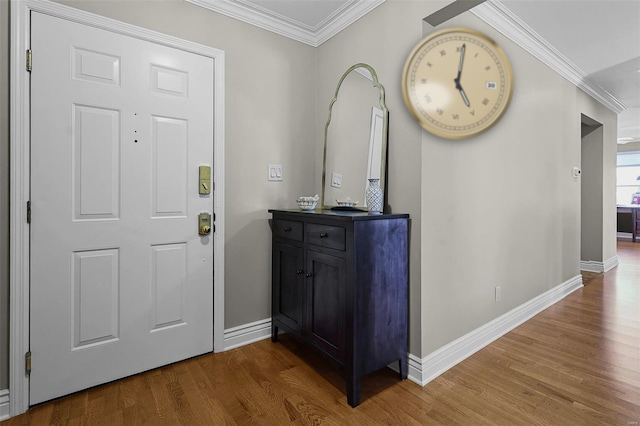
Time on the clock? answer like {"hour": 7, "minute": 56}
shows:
{"hour": 5, "minute": 1}
